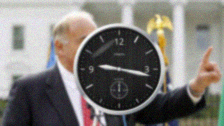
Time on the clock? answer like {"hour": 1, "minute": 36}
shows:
{"hour": 9, "minute": 17}
